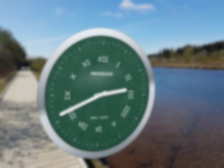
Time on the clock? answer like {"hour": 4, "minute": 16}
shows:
{"hour": 2, "minute": 41}
